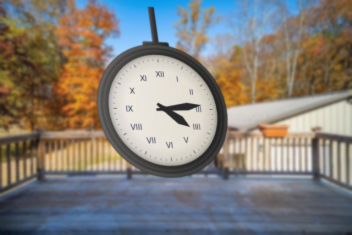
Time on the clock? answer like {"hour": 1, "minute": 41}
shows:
{"hour": 4, "minute": 14}
